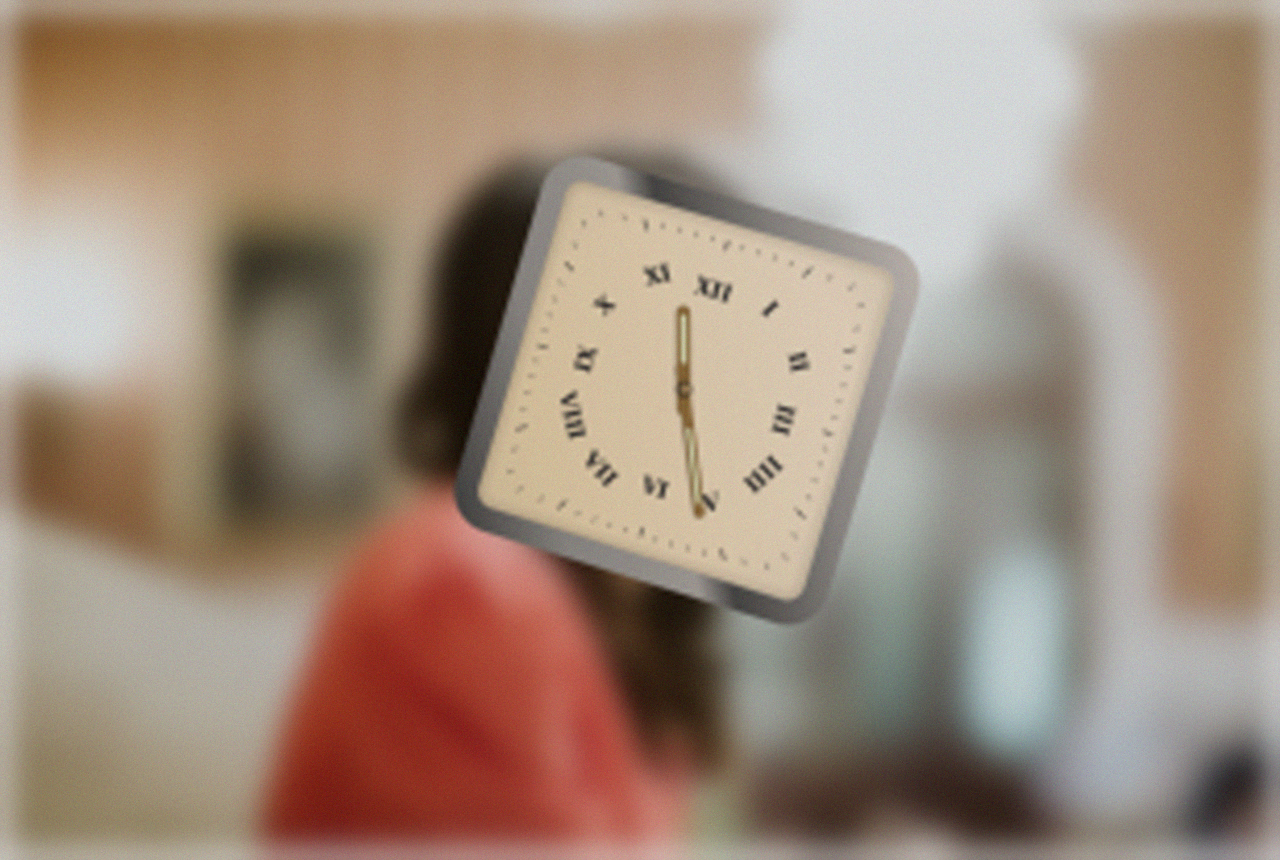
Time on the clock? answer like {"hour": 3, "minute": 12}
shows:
{"hour": 11, "minute": 26}
